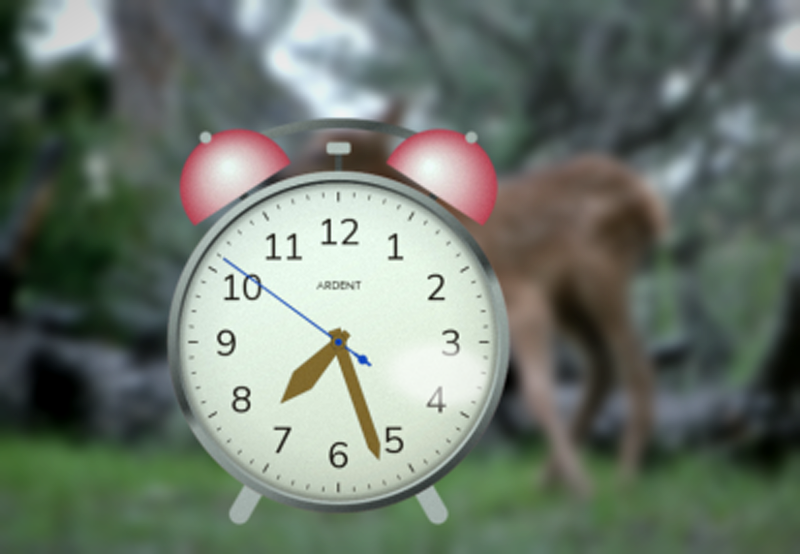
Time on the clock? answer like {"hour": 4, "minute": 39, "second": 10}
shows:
{"hour": 7, "minute": 26, "second": 51}
